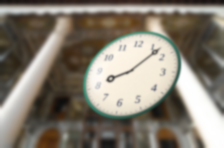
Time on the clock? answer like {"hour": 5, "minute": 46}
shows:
{"hour": 8, "minute": 7}
